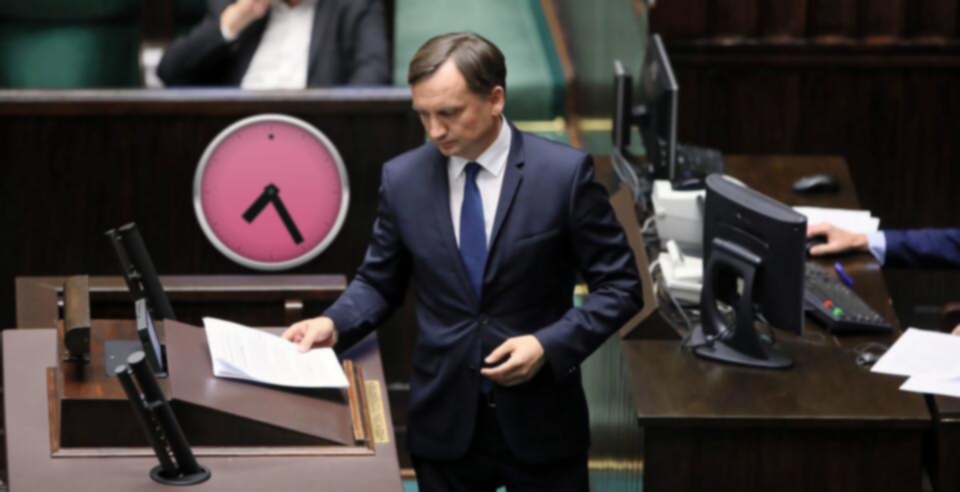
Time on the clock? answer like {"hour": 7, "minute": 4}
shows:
{"hour": 7, "minute": 25}
